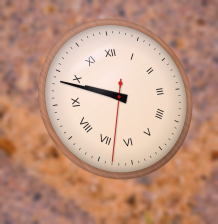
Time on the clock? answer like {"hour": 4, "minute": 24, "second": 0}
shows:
{"hour": 9, "minute": 48, "second": 33}
